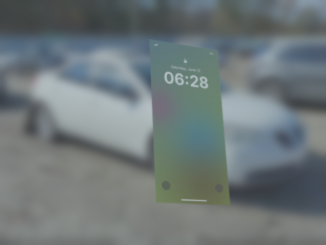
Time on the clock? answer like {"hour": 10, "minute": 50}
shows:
{"hour": 6, "minute": 28}
